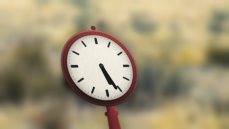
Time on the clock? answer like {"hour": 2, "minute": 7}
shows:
{"hour": 5, "minute": 26}
